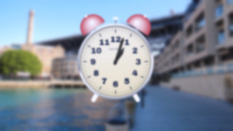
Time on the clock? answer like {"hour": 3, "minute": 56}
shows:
{"hour": 1, "minute": 3}
